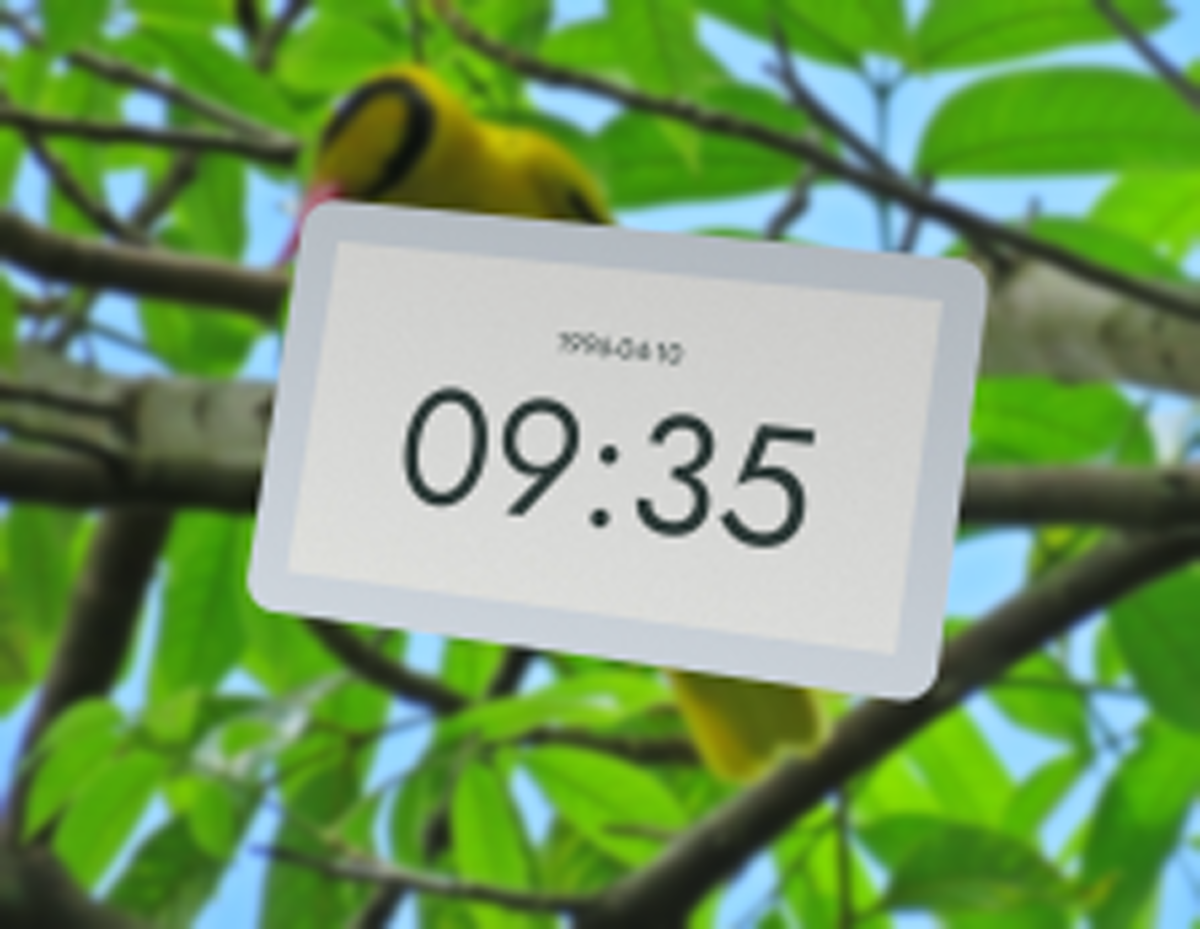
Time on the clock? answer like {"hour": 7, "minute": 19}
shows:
{"hour": 9, "minute": 35}
